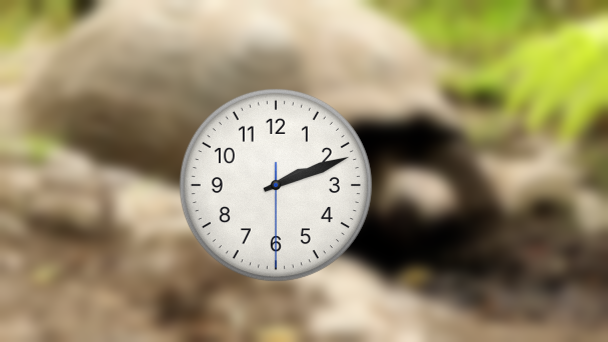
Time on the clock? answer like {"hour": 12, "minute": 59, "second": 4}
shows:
{"hour": 2, "minute": 11, "second": 30}
